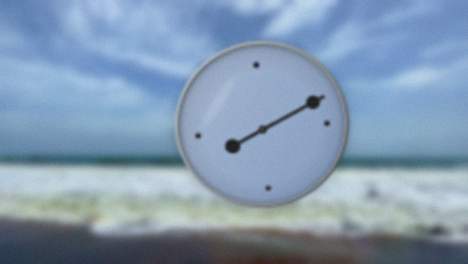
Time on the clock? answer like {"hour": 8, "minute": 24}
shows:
{"hour": 8, "minute": 11}
